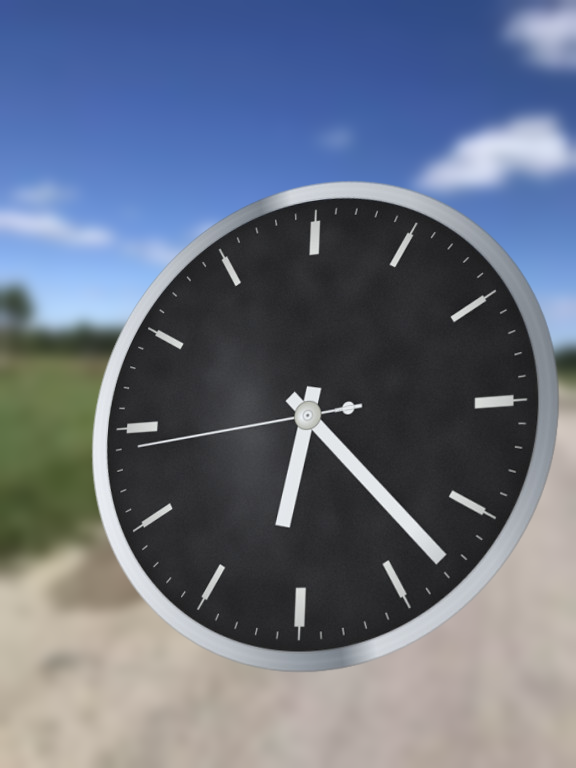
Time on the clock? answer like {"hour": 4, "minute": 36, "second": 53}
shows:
{"hour": 6, "minute": 22, "second": 44}
